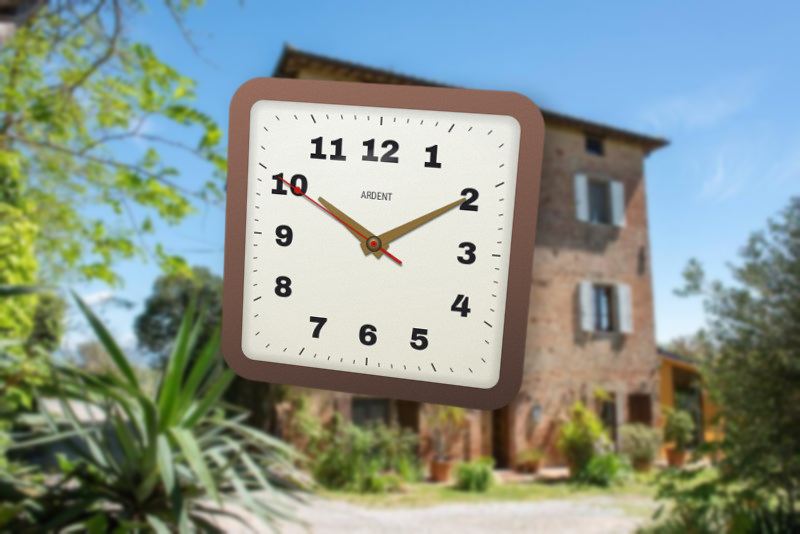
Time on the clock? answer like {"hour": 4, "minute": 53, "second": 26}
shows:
{"hour": 10, "minute": 9, "second": 50}
